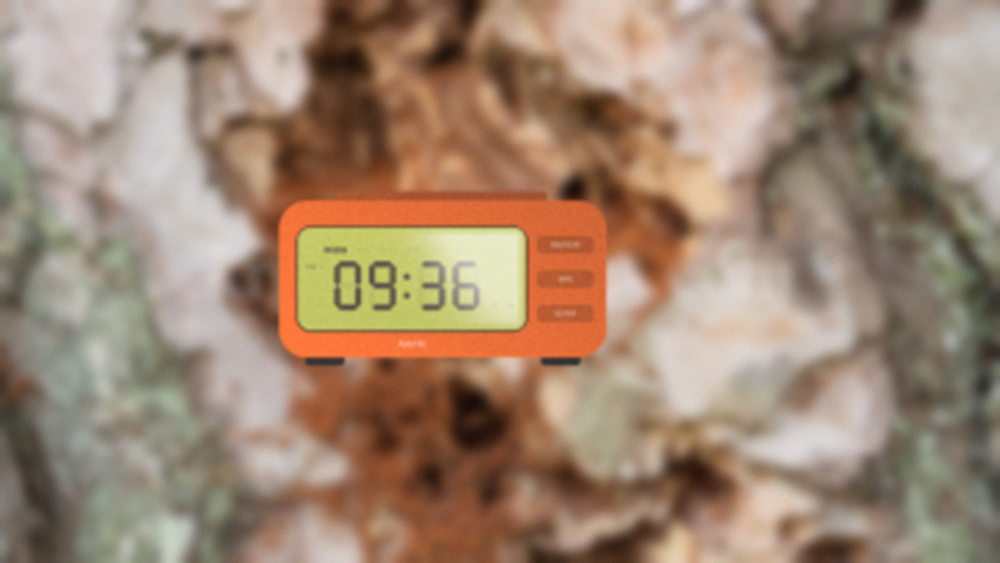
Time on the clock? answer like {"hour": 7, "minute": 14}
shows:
{"hour": 9, "minute": 36}
